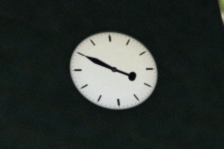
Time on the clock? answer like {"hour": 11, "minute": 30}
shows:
{"hour": 3, "minute": 50}
